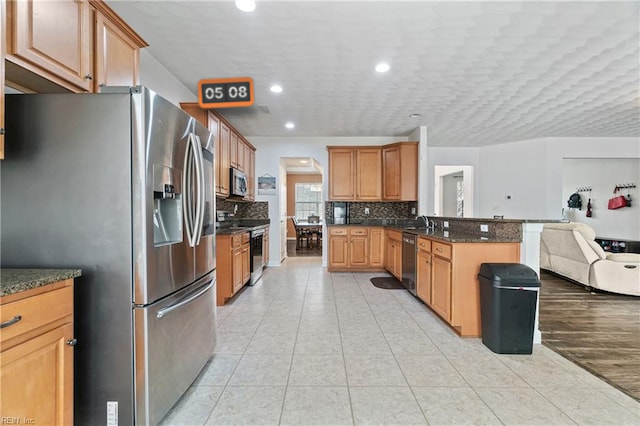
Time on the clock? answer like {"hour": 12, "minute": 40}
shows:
{"hour": 5, "minute": 8}
